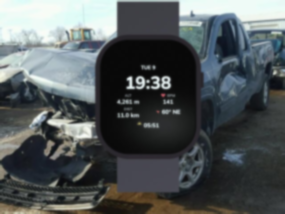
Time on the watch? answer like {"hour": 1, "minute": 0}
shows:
{"hour": 19, "minute": 38}
